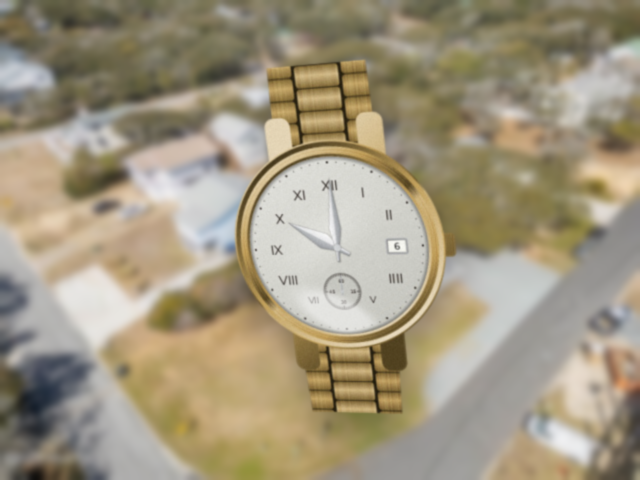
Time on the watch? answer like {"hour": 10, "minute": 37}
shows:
{"hour": 10, "minute": 0}
